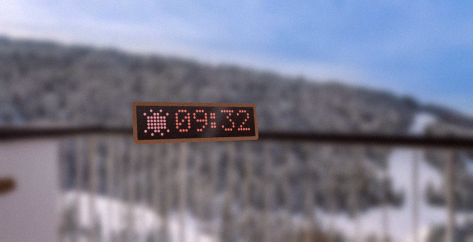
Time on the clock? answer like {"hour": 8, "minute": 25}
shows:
{"hour": 9, "minute": 32}
